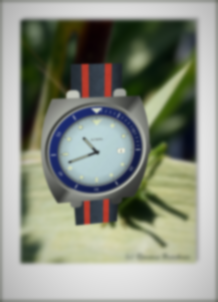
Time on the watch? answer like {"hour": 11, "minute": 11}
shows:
{"hour": 10, "minute": 42}
